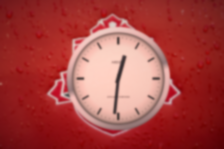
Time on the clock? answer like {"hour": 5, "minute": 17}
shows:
{"hour": 12, "minute": 31}
